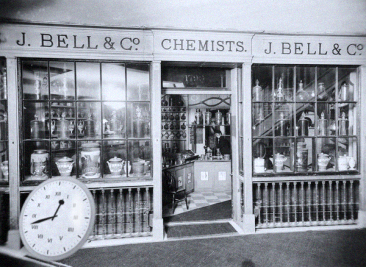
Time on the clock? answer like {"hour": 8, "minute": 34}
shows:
{"hour": 12, "minute": 42}
